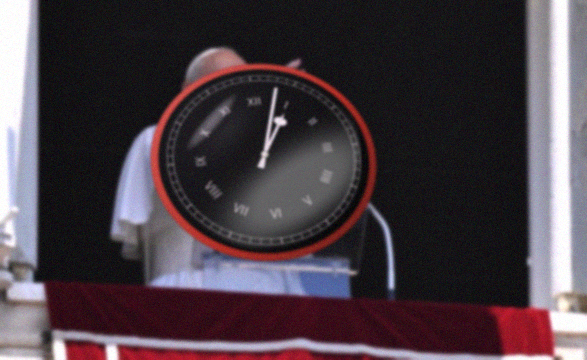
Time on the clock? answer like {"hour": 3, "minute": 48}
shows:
{"hour": 1, "minute": 3}
